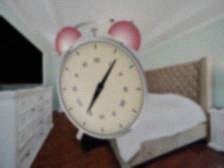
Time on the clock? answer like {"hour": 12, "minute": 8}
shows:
{"hour": 7, "minute": 6}
